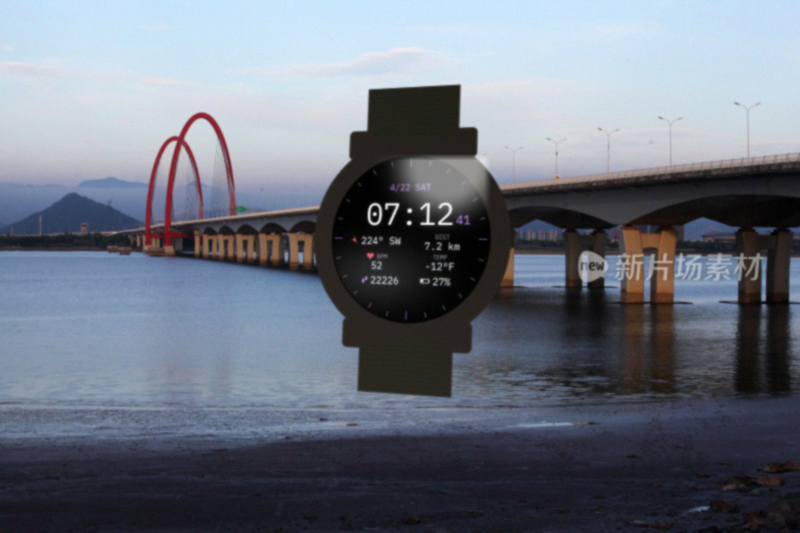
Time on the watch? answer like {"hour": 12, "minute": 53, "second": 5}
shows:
{"hour": 7, "minute": 12, "second": 41}
